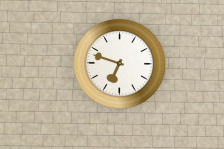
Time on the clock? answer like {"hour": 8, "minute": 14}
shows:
{"hour": 6, "minute": 48}
